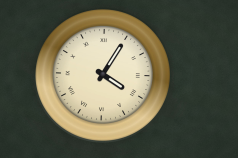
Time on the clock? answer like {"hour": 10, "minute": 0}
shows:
{"hour": 4, "minute": 5}
